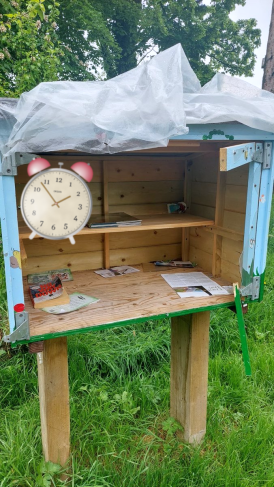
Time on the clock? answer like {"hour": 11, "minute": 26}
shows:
{"hour": 1, "minute": 53}
